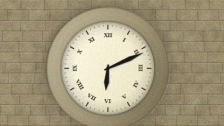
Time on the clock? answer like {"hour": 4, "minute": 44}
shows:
{"hour": 6, "minute": 11}
